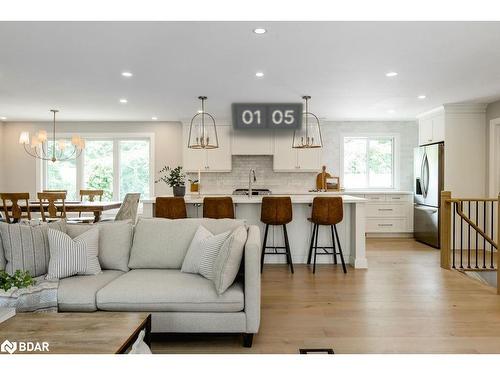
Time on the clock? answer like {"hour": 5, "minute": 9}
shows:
{"hour": 1, "minute": 5}
